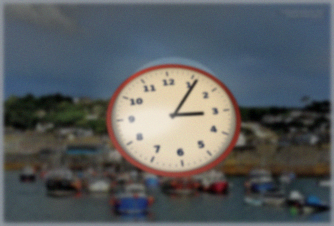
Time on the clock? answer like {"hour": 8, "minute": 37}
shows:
{"hour": 3, "minute": 6}
